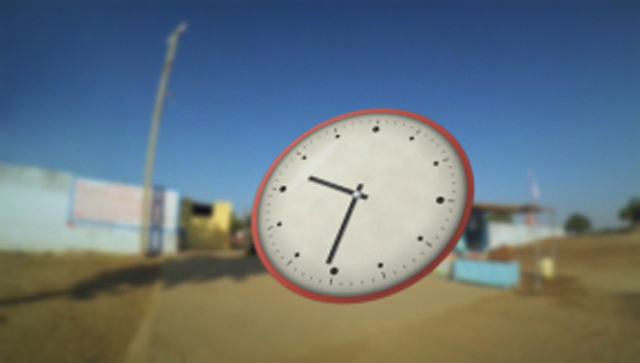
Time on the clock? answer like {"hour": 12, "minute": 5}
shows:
{"hour": 9, "minute": 31}
